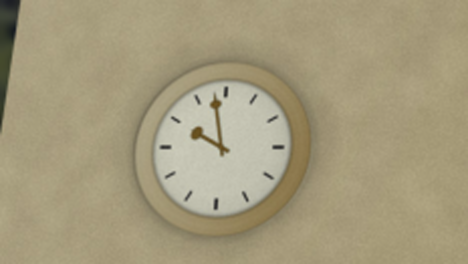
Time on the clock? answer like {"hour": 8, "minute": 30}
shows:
{"hour": 9, "minute": 58}
